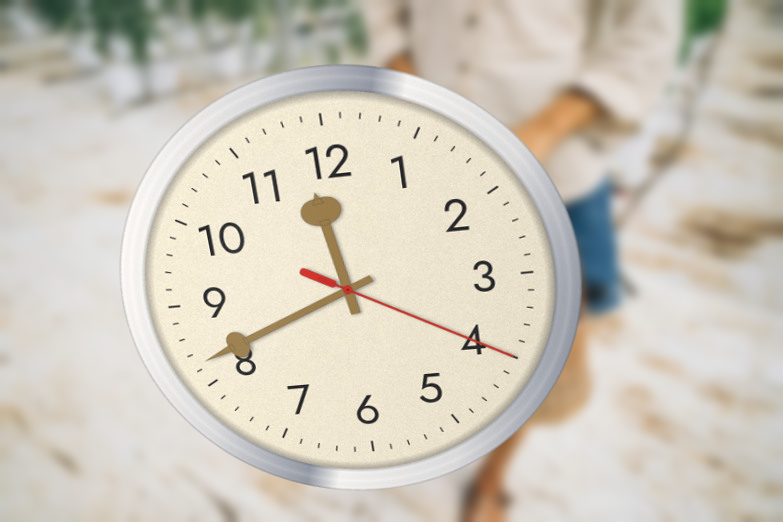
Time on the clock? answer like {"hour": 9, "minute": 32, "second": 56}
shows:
{"hour": 11, "minute": 41, "second": 20}
